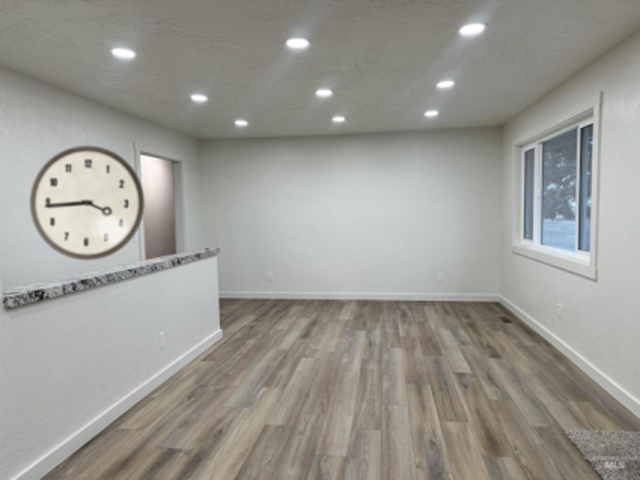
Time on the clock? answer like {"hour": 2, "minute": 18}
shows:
{"hour": 3, "minute": 44}
